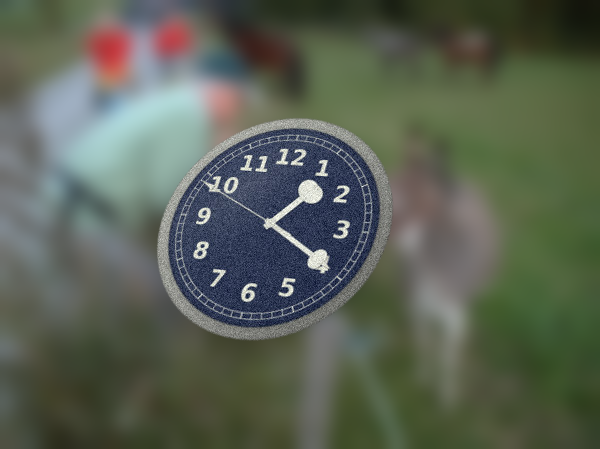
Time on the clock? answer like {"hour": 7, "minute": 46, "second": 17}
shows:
{"hour": 1, "minute": 19, "second": 49}
